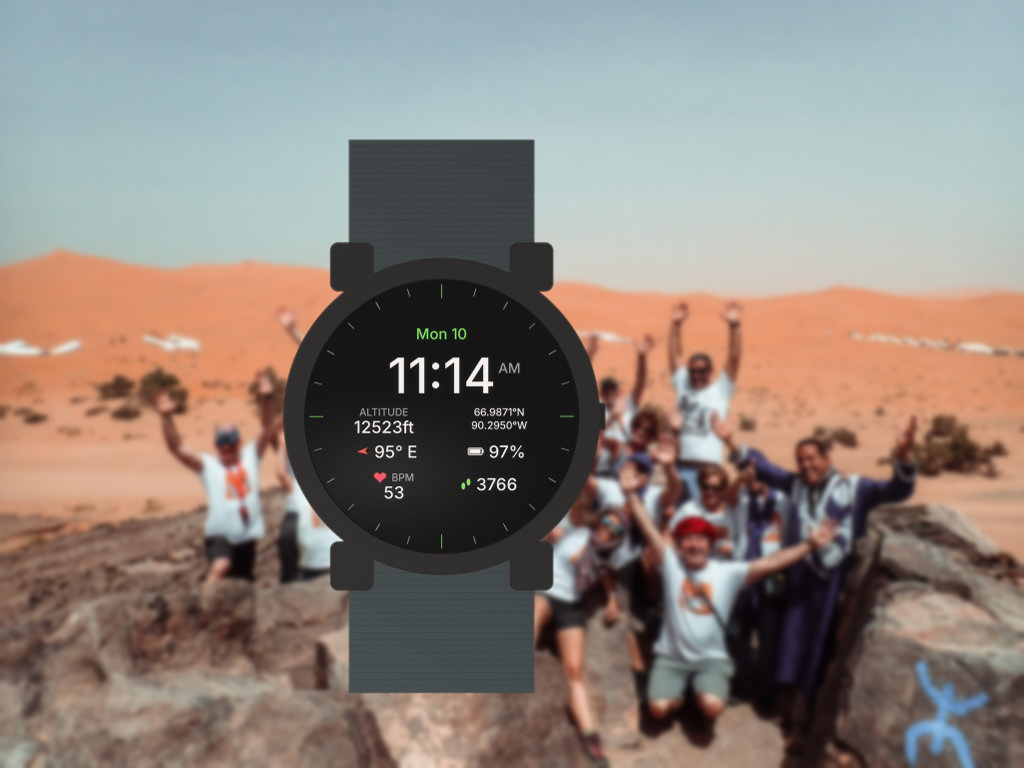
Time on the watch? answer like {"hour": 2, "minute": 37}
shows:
{"hour": 11, "minute": 14}
